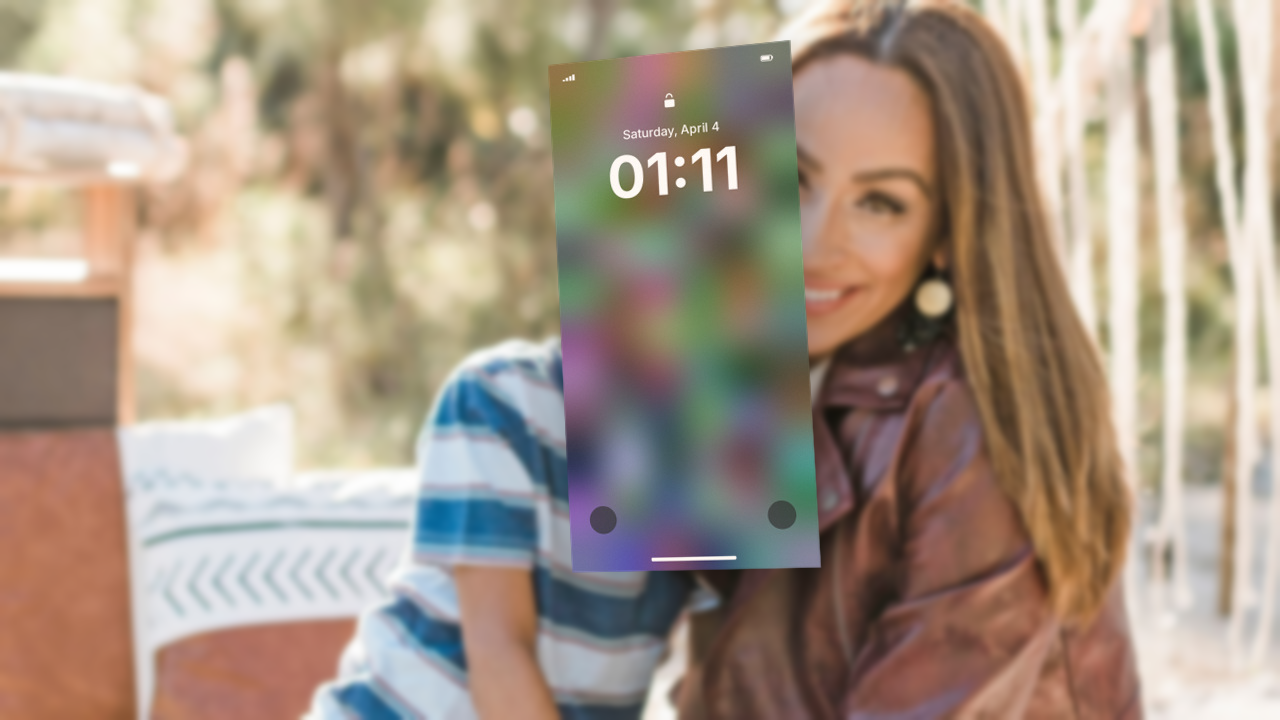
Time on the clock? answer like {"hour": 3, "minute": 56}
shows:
{"hour": 1, "minute": 11}
